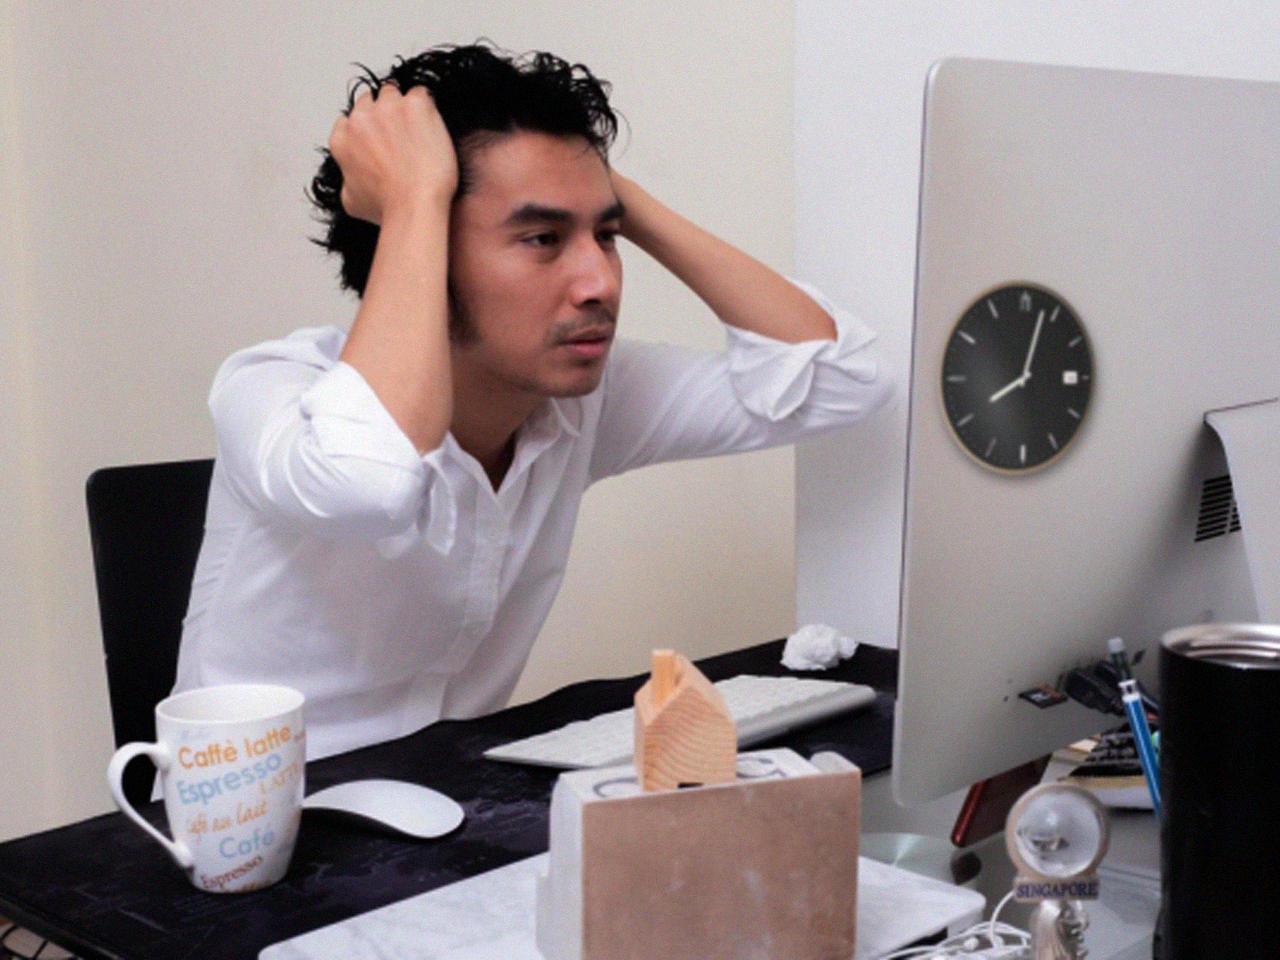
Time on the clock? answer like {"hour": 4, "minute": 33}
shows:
{"hour": 8, "minute": 3}
